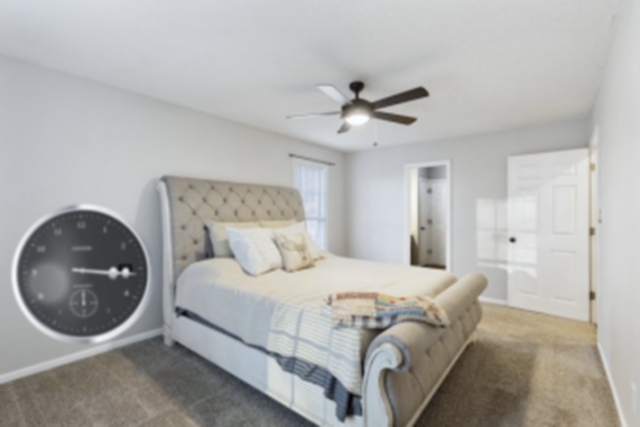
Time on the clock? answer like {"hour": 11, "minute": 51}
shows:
{"hour": 3, "minute": 16}
